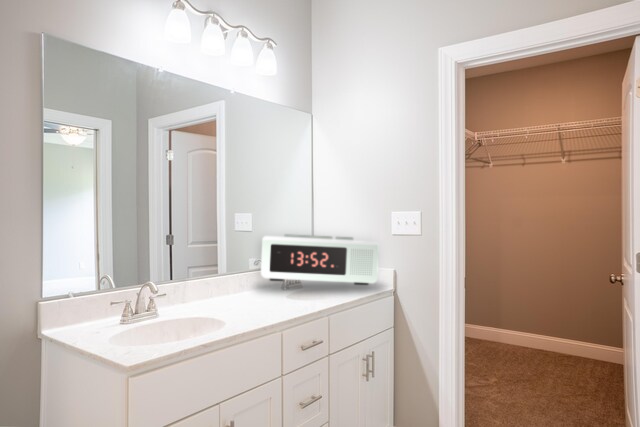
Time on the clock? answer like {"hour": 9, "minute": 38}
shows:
{"hour": 13, "minute": 52}
